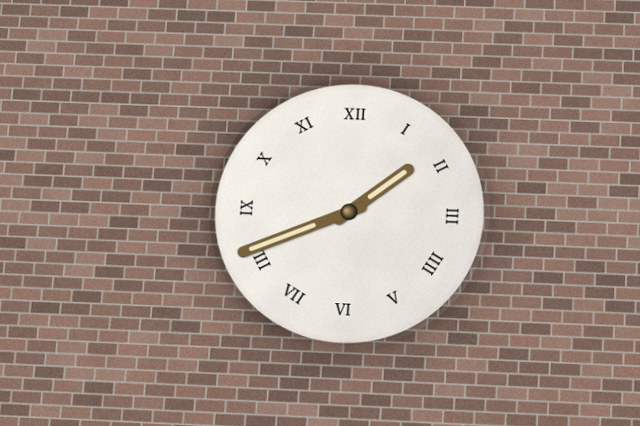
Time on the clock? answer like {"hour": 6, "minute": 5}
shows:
{"hour": 1, "minute": 41}
